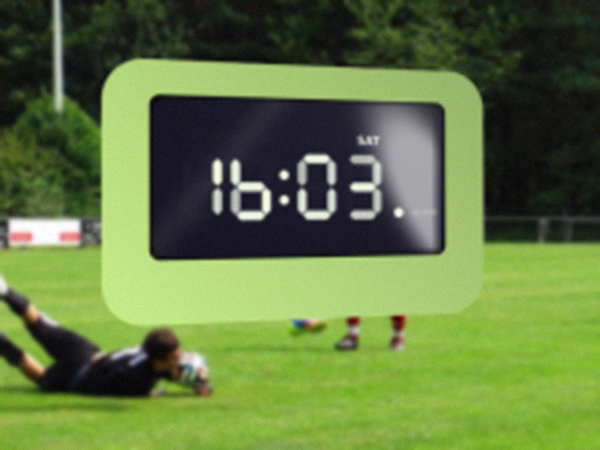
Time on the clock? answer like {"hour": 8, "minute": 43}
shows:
{"hour": 16, "minute": 3}
